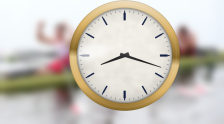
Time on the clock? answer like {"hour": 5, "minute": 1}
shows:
{"hour": 8, "minute": 18}
